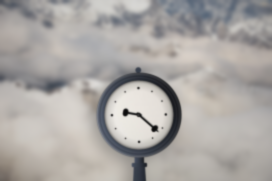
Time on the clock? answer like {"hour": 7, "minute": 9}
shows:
{"hour": 9, "minute": 22}
